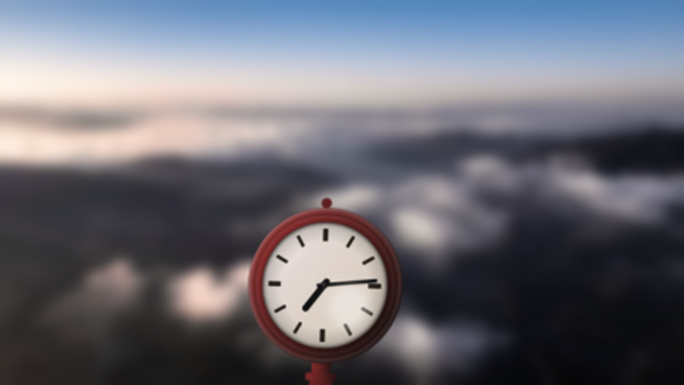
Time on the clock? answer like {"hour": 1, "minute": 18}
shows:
{"hour": 7, "minute": 14}
